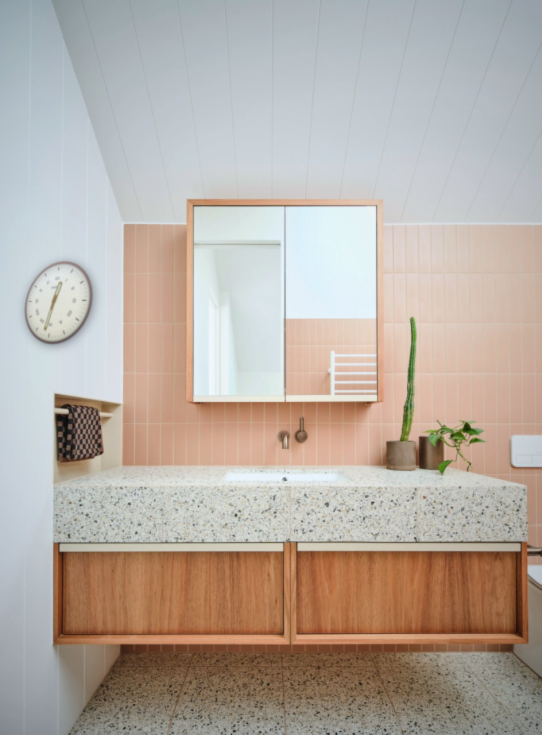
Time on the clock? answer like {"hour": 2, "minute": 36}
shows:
{"hour": 12, "minute": 32}
